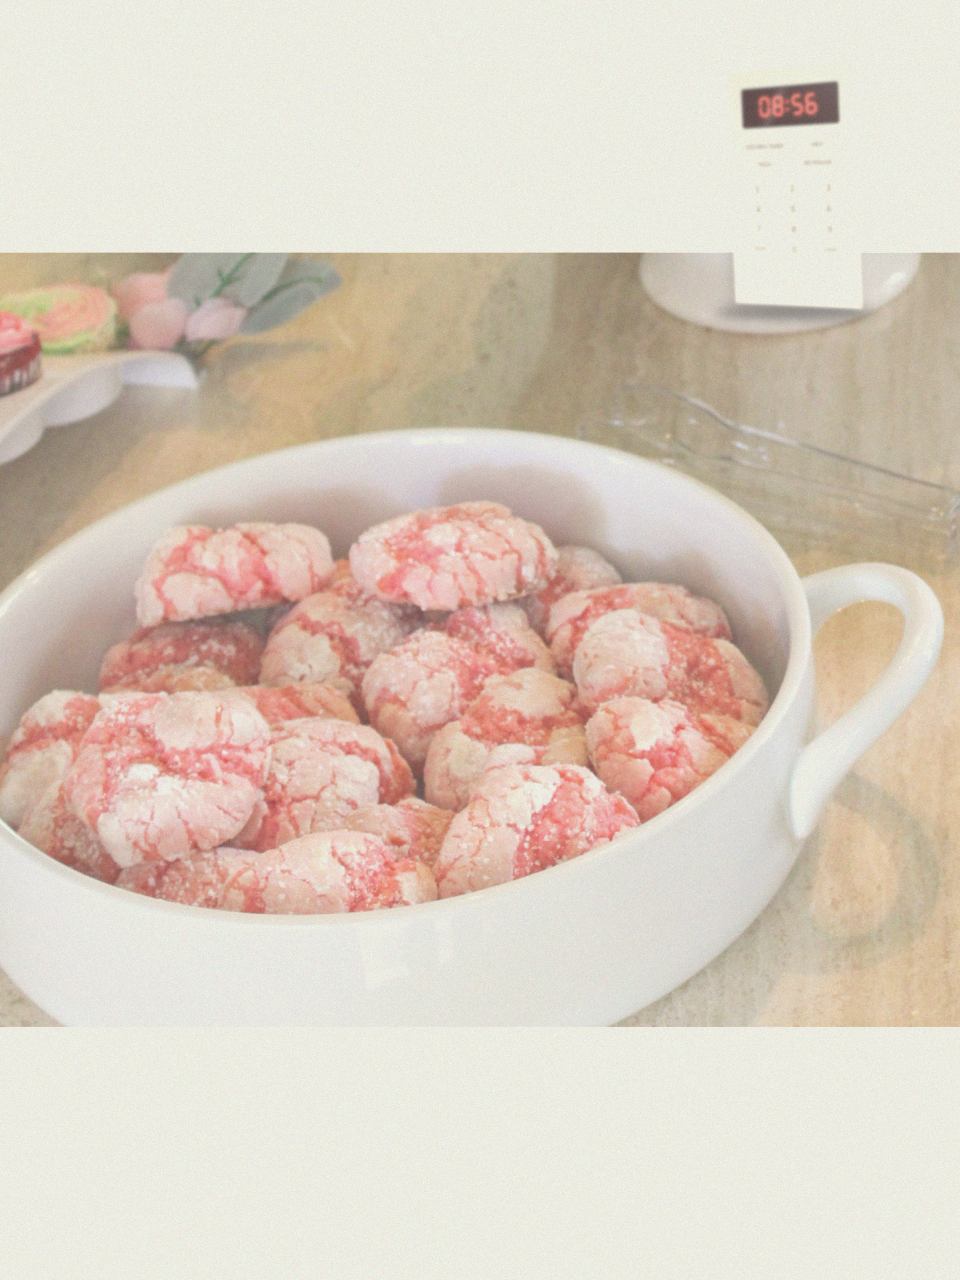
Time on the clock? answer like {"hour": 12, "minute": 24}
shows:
{"hour": 8, "minute": 56}
